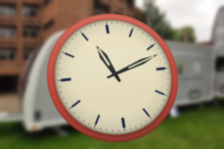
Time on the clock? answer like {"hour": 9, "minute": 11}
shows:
{"hour": 11, "minute": 12}
